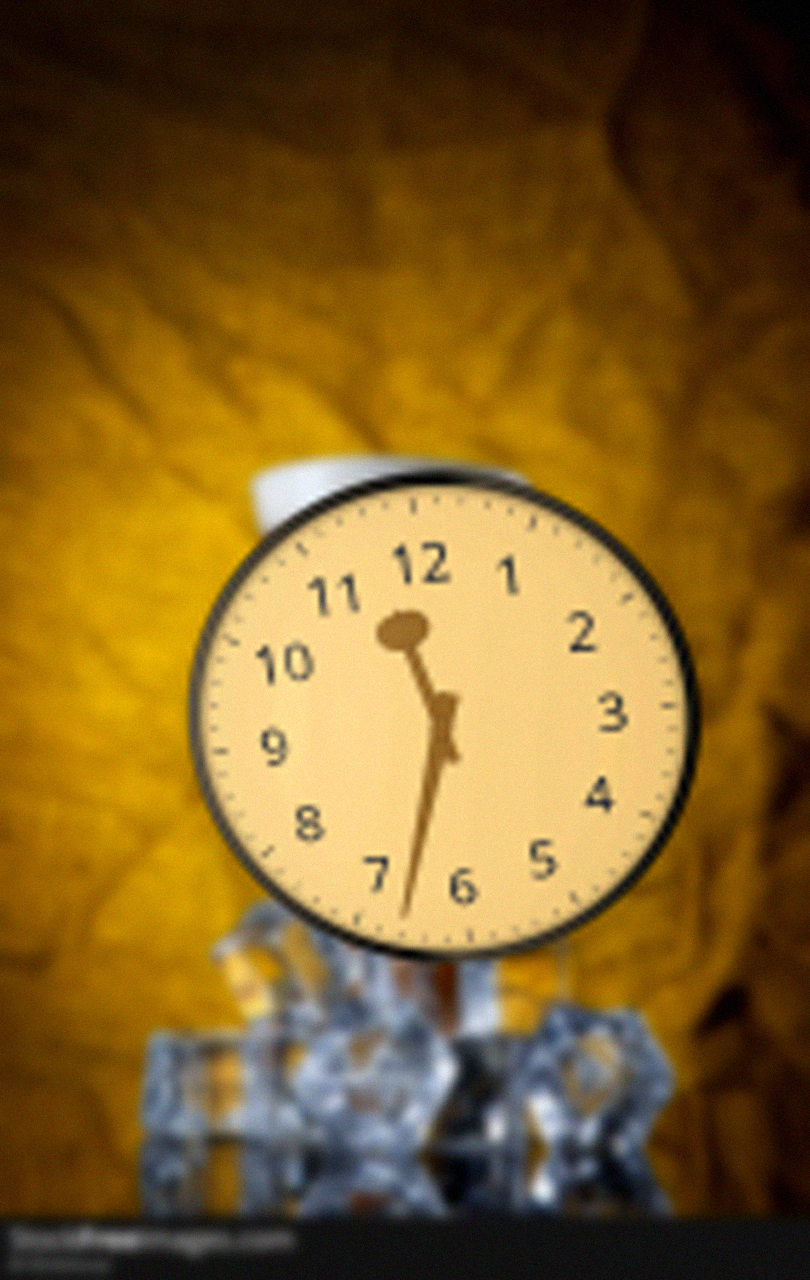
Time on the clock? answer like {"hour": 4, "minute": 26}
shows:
{"hour": 11, "minute": 33}
